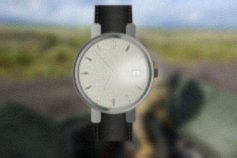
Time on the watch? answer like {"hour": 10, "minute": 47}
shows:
{"hour": 6, "minute": 53}
